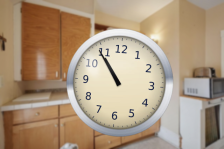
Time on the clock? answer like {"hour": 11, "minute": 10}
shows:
{"hour": 10, "minute": 54}
